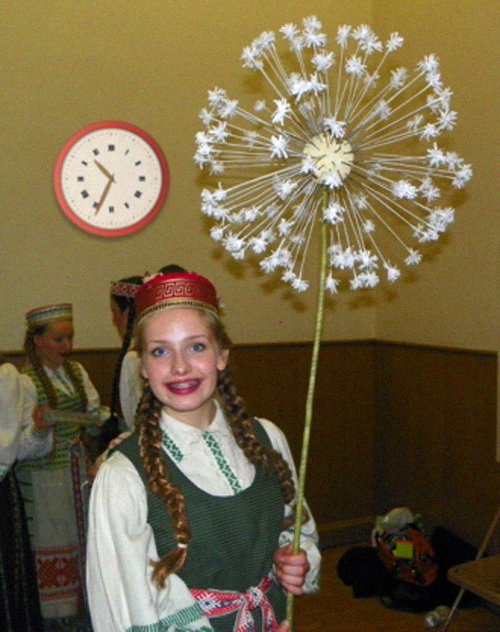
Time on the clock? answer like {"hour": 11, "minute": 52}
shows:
{"hour": 10, "minute": 34}
